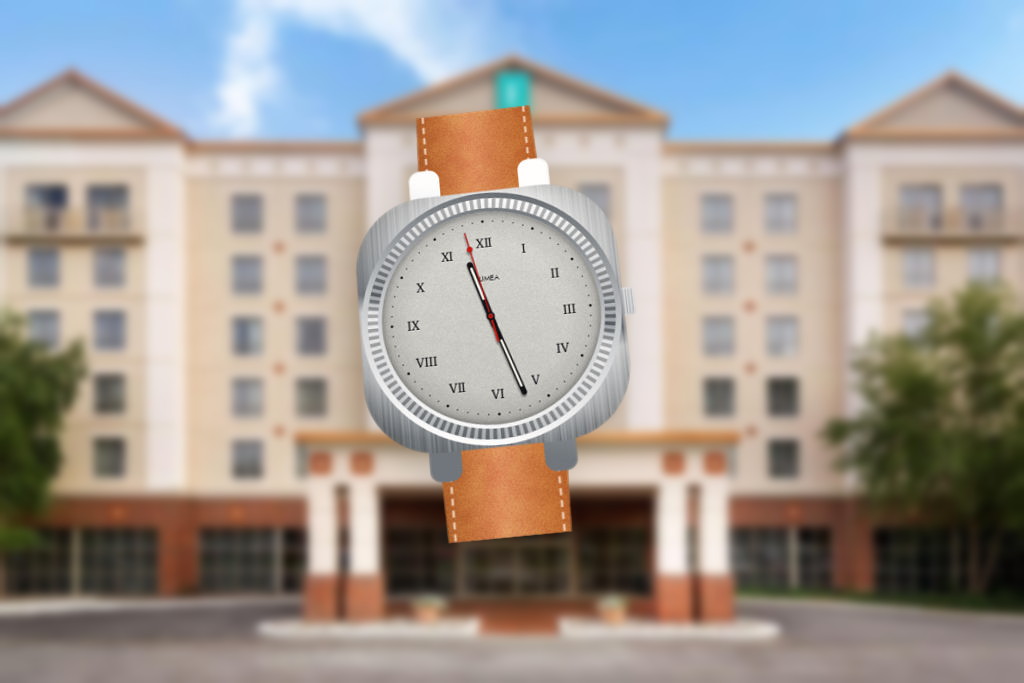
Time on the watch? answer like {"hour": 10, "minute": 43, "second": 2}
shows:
{"hour": 11, "minute": 26, "second": 58}
